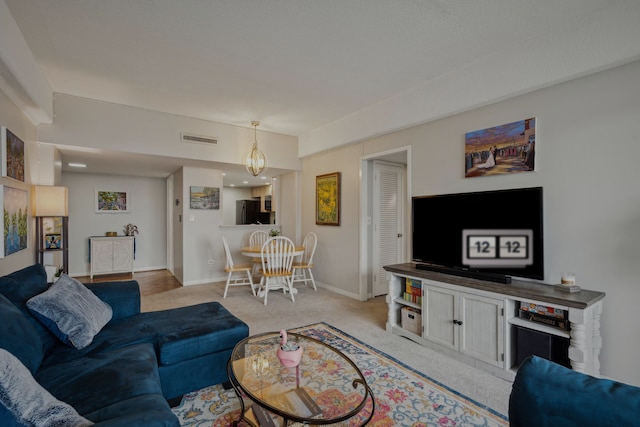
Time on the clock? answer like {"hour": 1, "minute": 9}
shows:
{"hour": 12, "minute": 12}
